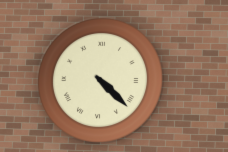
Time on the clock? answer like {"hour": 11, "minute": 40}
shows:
{"hour": 4, "minute": 22}
